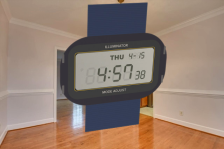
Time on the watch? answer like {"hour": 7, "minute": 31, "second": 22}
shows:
{"hour": 4, "minute": 57, "second": 38}
